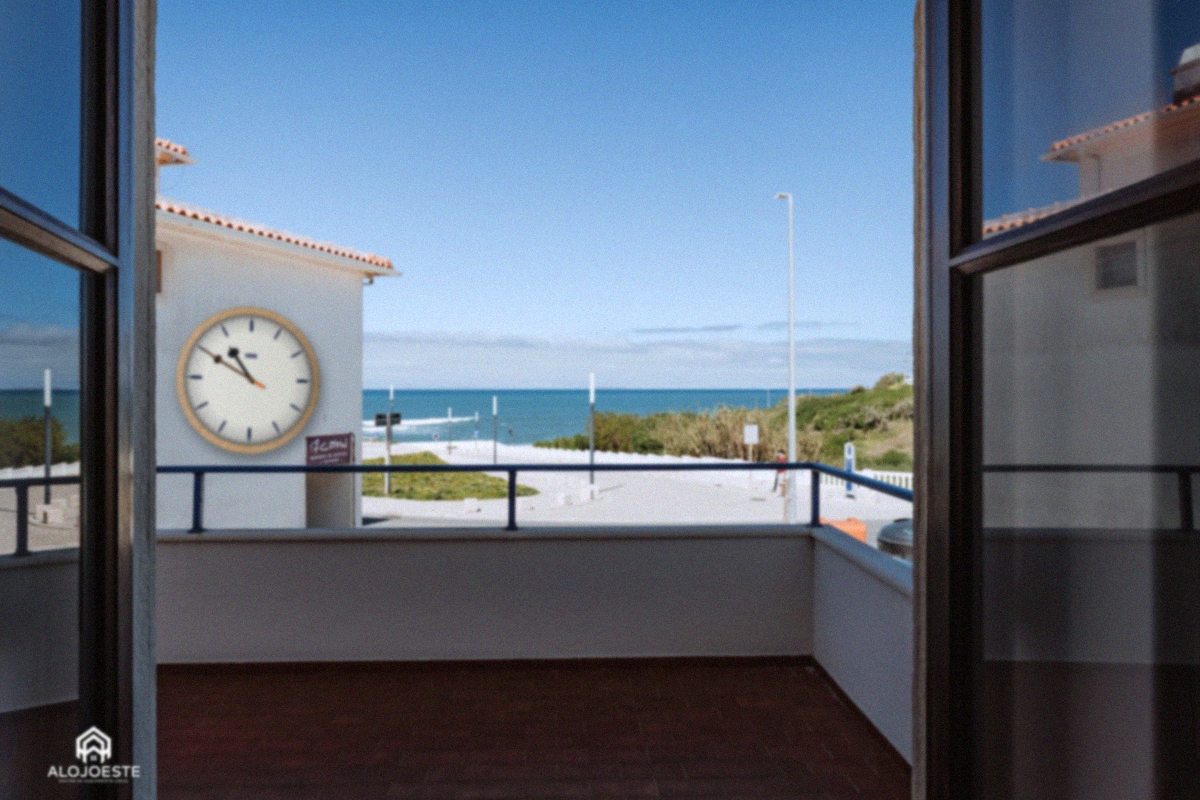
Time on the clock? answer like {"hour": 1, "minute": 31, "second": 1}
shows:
{"hour": 10, "minute": 49, "second": 50}
